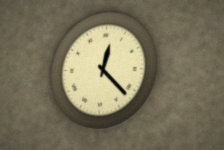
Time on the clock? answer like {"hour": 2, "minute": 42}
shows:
{"hour": 12, "minute": 22}
